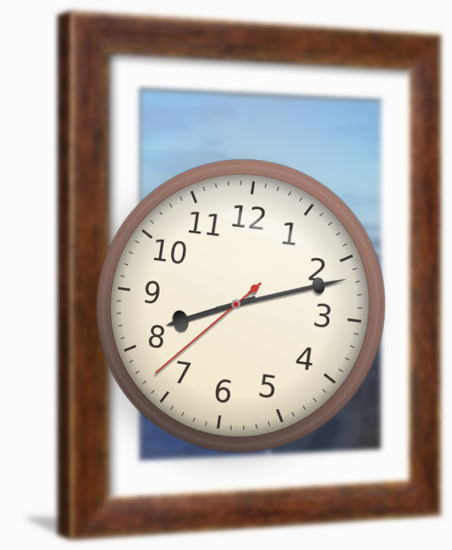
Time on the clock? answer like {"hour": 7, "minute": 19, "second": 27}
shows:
{"hour": 8, "minute": 11, "second": 37}
